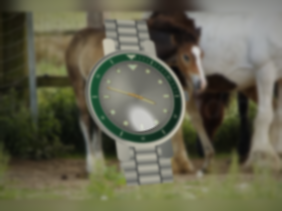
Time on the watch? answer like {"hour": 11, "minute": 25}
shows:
{"hour": 3, "minute": 48}
